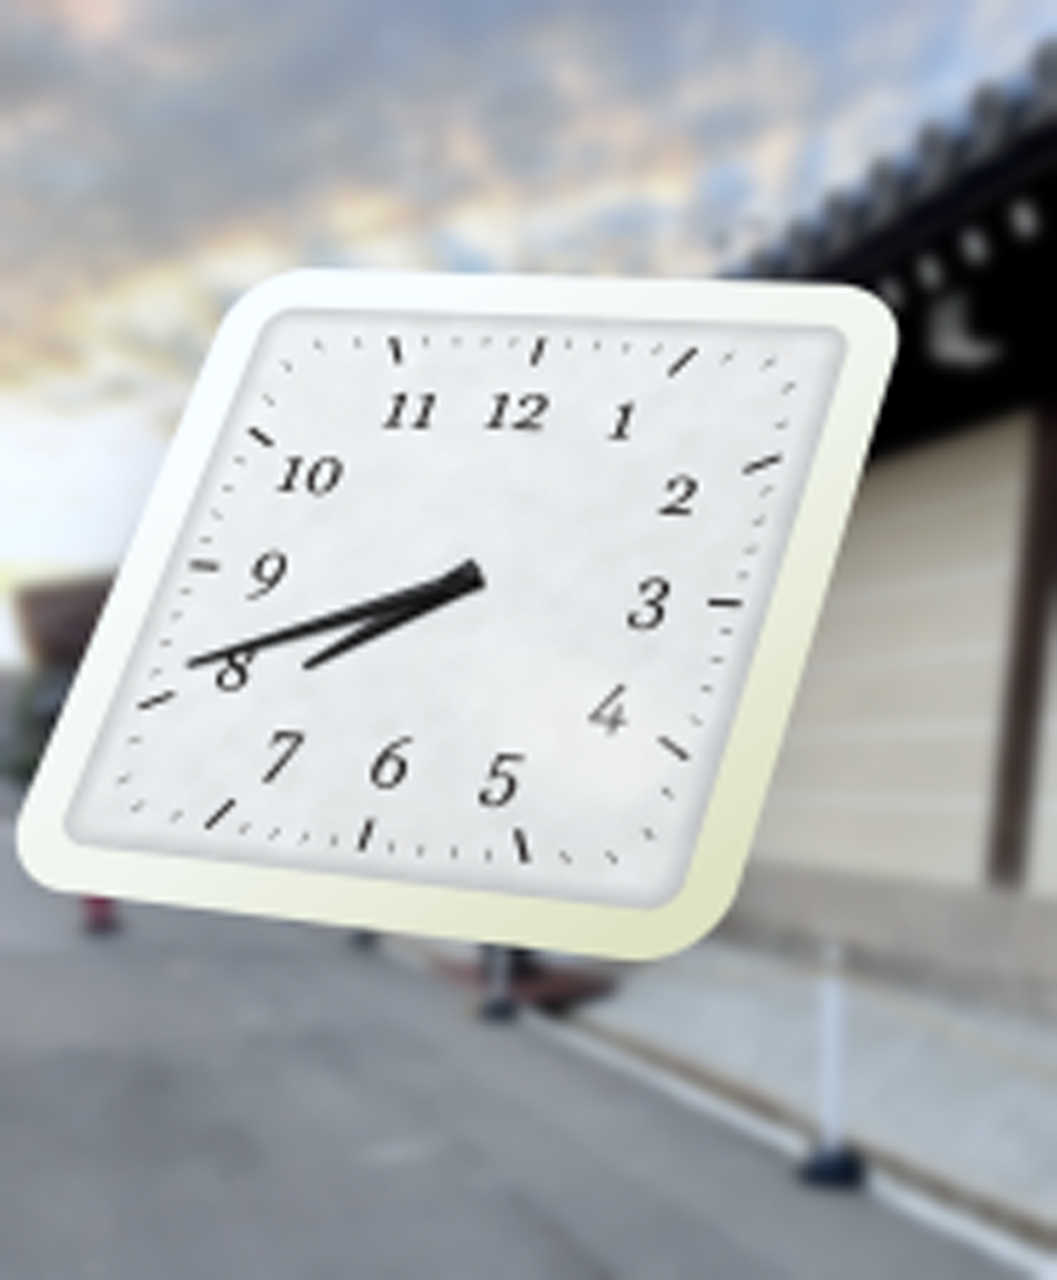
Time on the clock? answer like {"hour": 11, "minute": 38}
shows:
{"hour": 7, "minute": 41}
